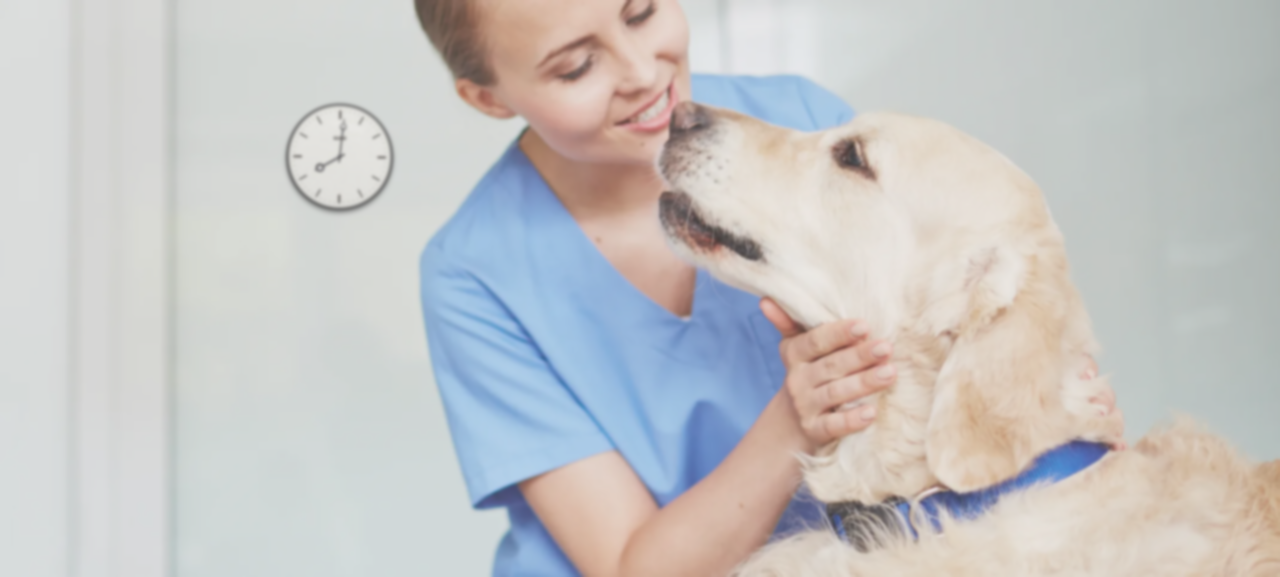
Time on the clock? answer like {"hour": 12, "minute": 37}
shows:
{"hour": 8, "minute": 1}
